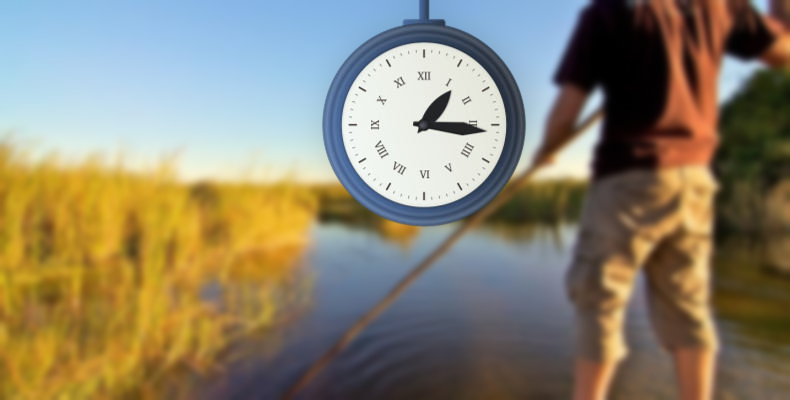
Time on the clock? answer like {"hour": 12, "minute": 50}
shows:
{"hour": 1, "minute": 16}
